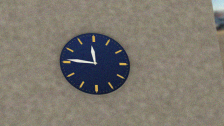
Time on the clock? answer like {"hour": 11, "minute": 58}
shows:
{"hour": 11, "minute": 46}
